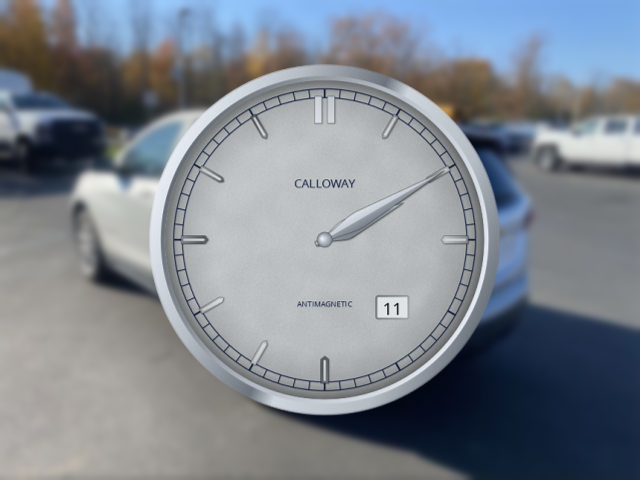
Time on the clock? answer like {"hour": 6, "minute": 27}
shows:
{"hour": 2, "minute": 10}
